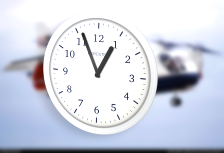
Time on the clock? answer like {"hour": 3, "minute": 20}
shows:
{"hour": 12, "minute": 56}
